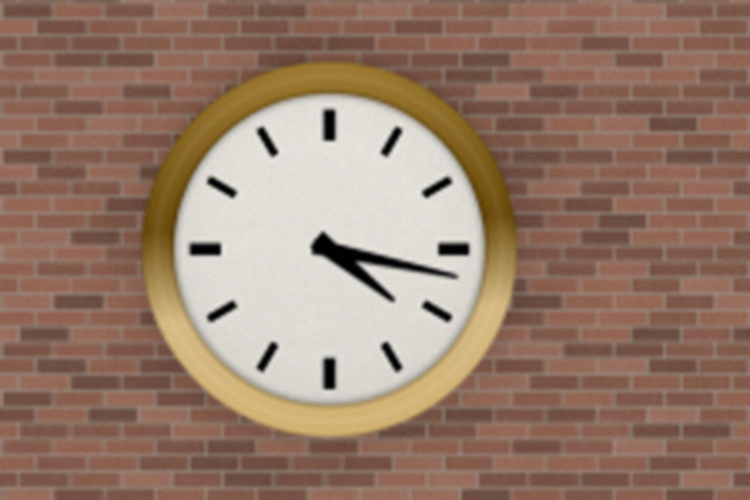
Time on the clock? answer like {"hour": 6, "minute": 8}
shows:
{"hour": 4, "minute": 17}
